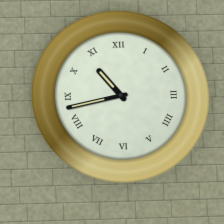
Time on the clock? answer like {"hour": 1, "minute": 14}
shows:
{"hour": 10, "minute": 43}
